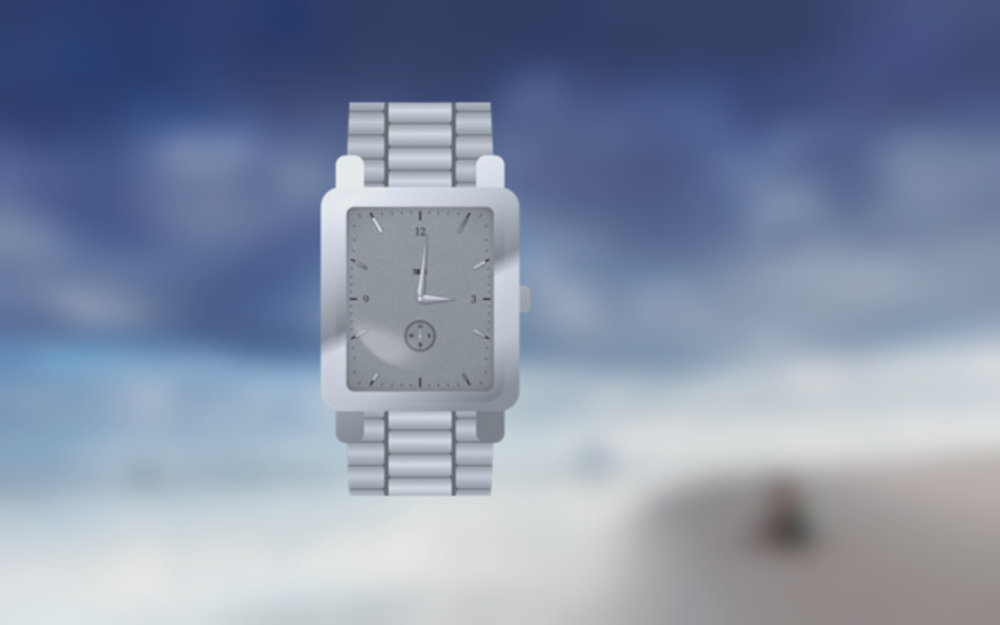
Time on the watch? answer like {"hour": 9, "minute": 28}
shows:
{"hour": 3, "minute": 1}
